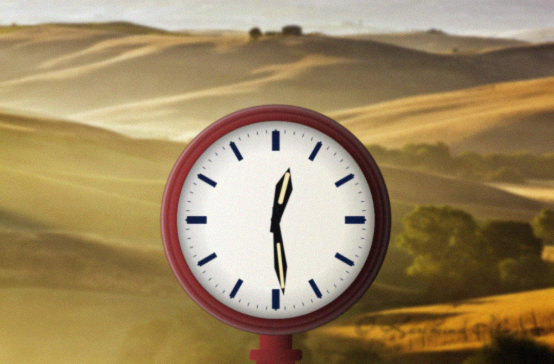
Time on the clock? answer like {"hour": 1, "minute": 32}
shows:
{"hour": 12, "minute": 29}
